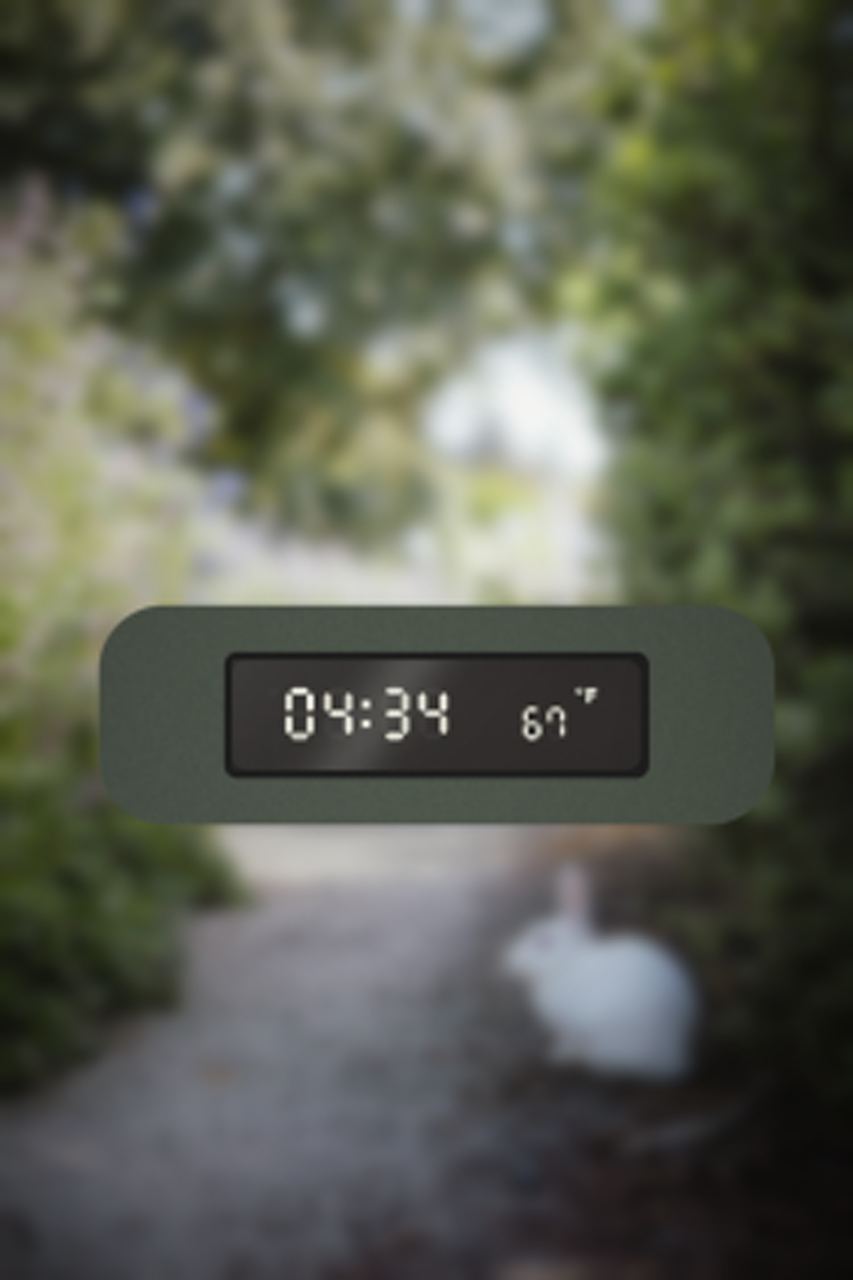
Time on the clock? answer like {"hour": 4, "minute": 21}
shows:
{"hour": 4, "minute": 34}
